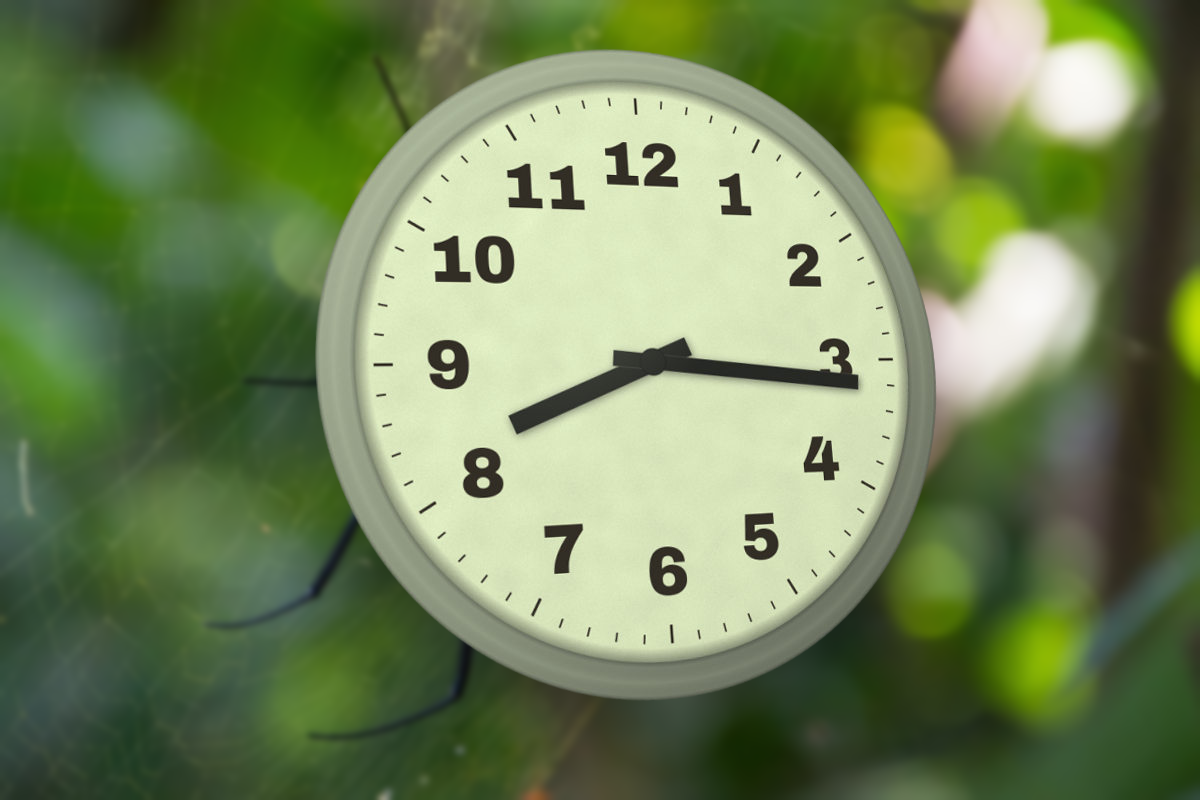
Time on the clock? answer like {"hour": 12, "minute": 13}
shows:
{"hour": 8, "minute": 16}
